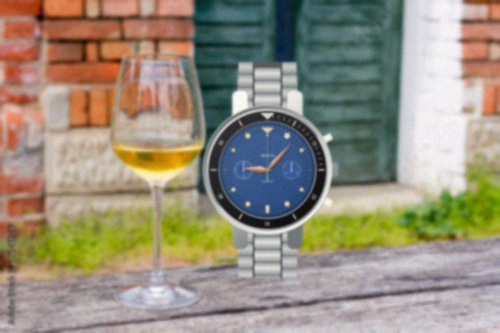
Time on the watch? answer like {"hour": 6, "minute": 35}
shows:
{"hour": 9, "minute": 7}
